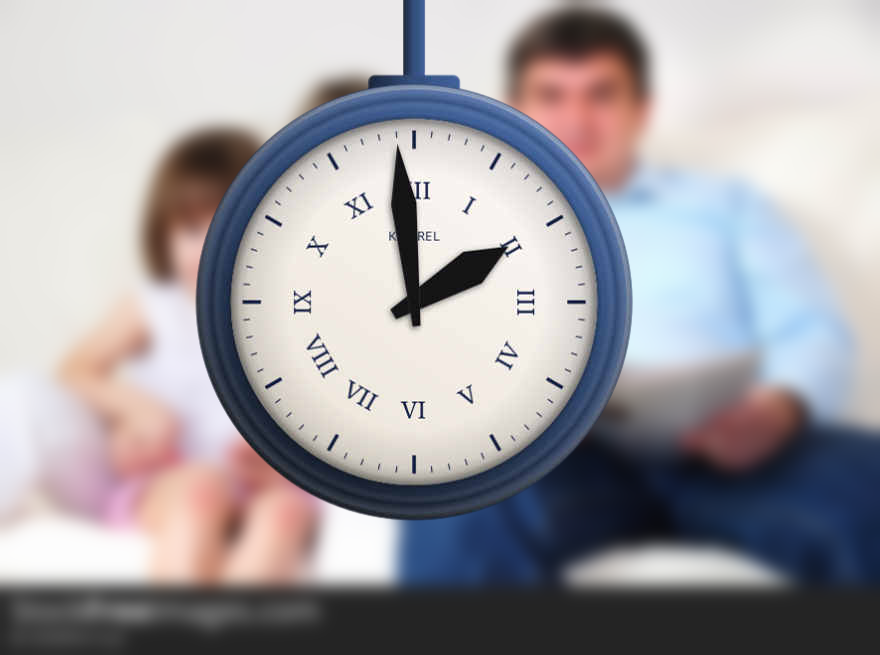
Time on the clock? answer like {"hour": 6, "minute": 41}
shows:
{"hour": 1, "minute": 59}
